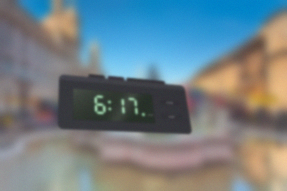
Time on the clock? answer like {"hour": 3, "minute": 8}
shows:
{"hour": 6, "minute": 17}
